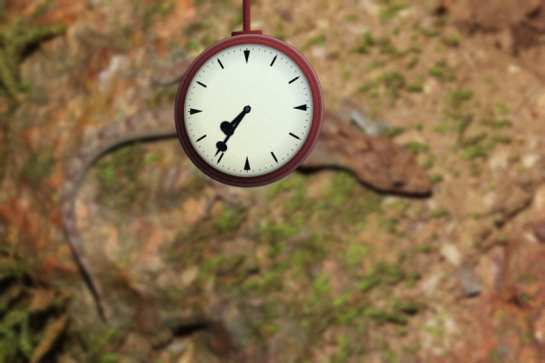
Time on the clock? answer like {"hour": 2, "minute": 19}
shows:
{"hour": 7, "minute": 36}
